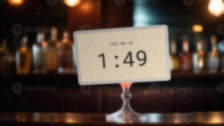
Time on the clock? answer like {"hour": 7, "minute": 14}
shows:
{"hour": 1, "minute": 49}
